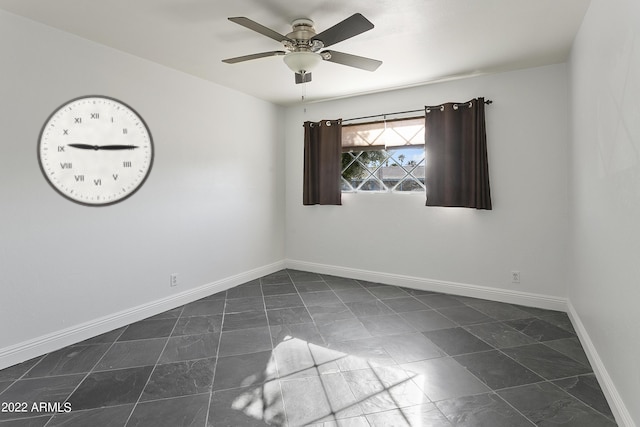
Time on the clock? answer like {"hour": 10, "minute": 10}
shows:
{"hour": 9, "minute": 15}
